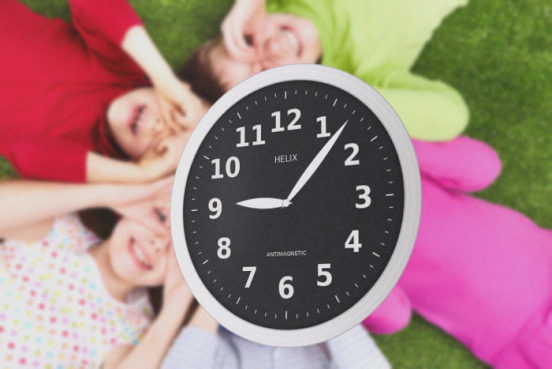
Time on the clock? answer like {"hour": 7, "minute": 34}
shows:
{"hour": 9, "minute": 7}
